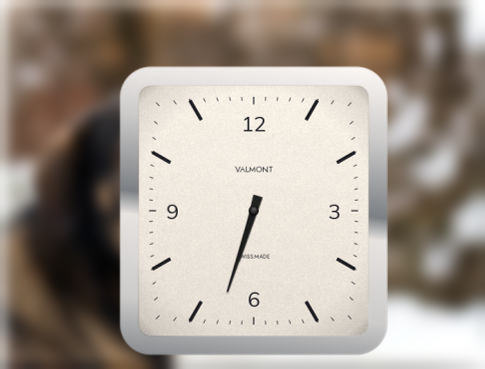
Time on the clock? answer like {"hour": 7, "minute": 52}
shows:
{"hour": 6, "minute": 33}
